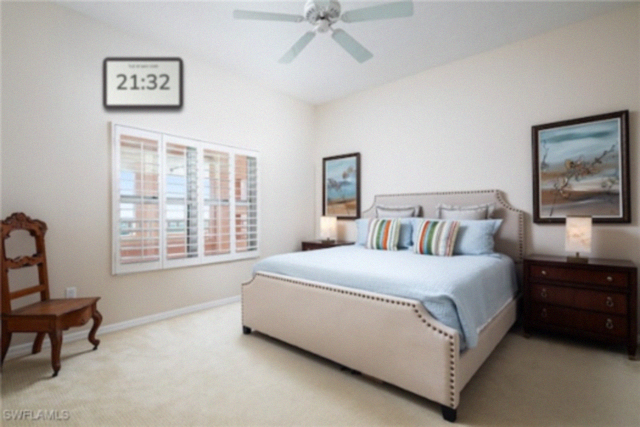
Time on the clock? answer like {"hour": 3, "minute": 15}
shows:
{"hour": 21, "minute": 32}
